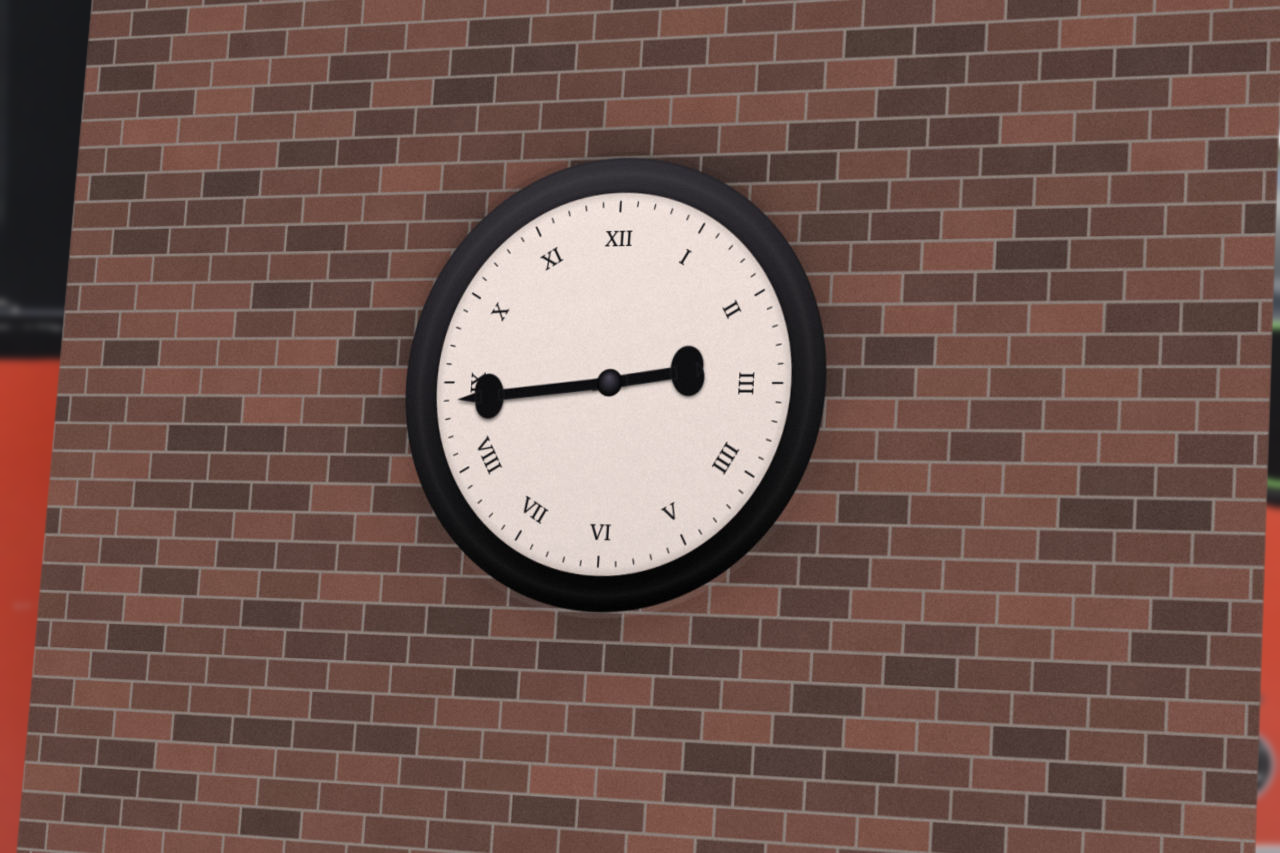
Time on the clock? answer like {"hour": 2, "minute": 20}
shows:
{"hour": 2, "minute": 44}
